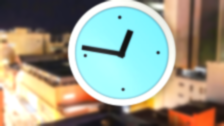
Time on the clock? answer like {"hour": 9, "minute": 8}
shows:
{"hour": 12, "minute": 47}
